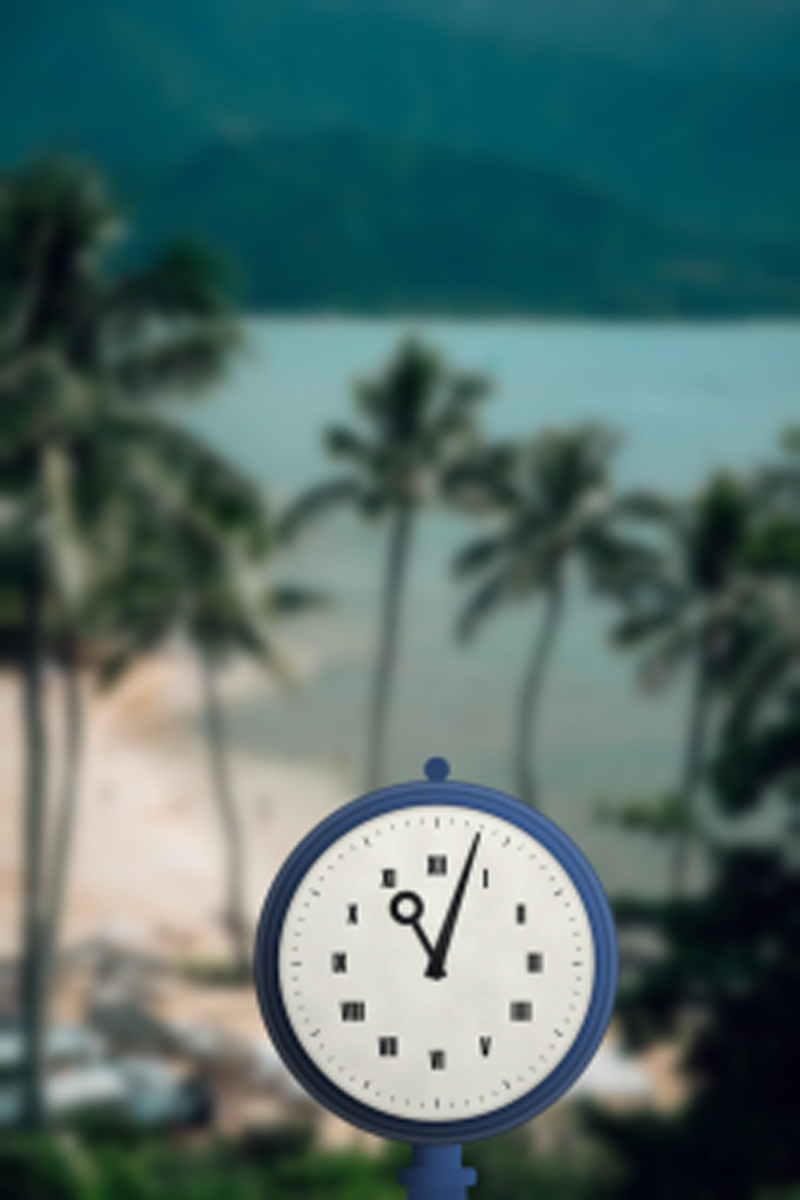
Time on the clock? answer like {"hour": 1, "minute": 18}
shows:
{"hour": 11, "minute": 3}
